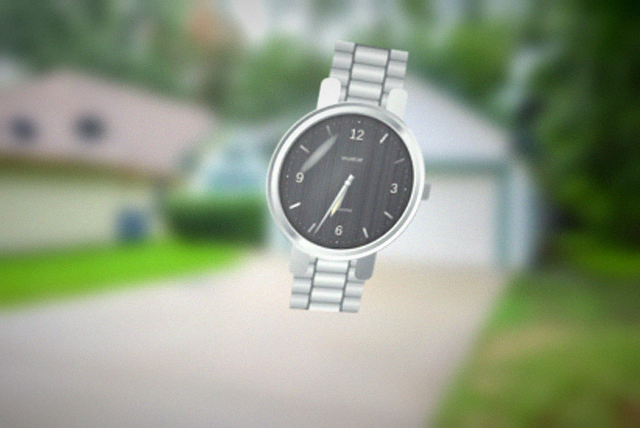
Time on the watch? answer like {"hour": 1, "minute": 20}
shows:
{"hour": 6, "minute": 34}
